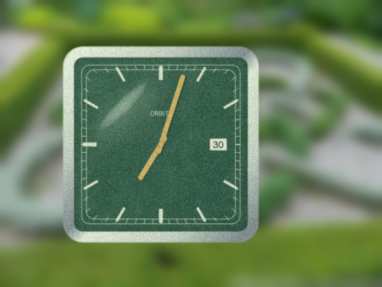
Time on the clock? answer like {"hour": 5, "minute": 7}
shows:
{"hour": 7, "minute": 3}
